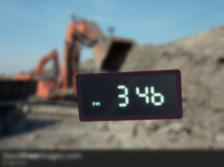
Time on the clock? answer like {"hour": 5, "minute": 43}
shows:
{"hour": 3, "minute": 46}
